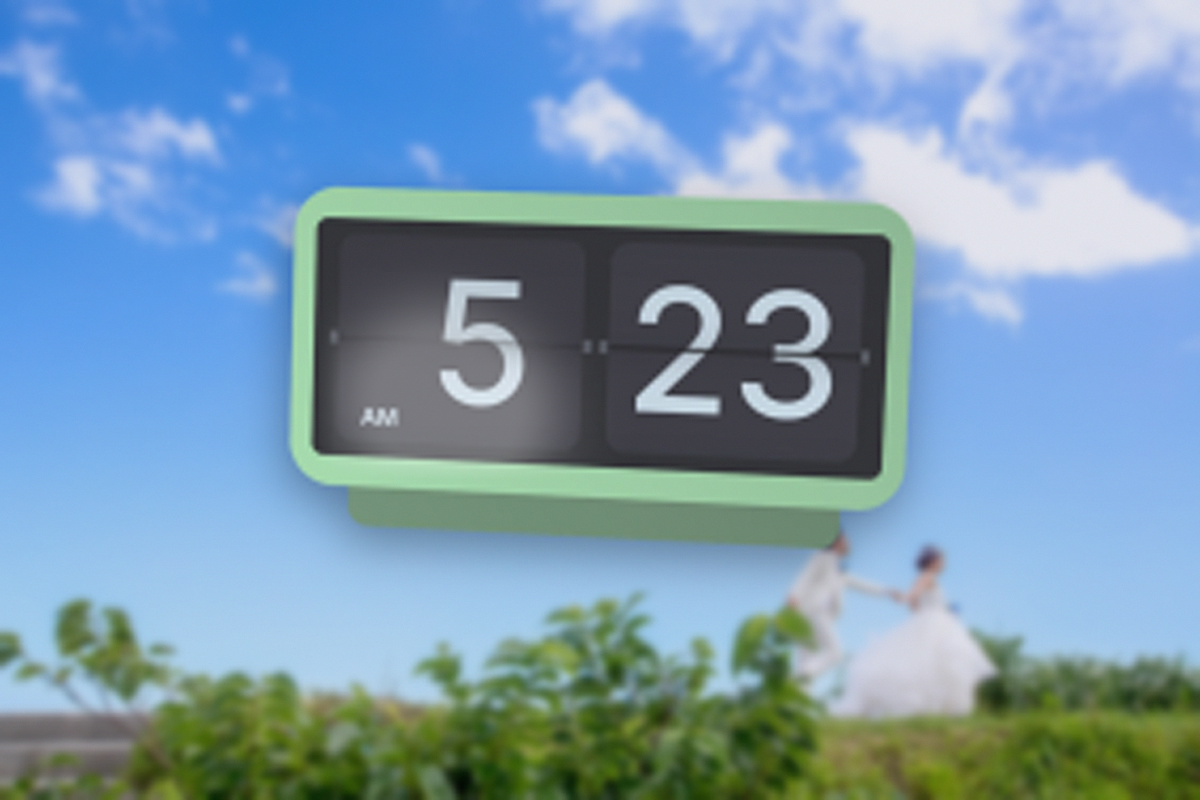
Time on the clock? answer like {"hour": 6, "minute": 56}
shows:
{"hour": 5, "minute": 23}
